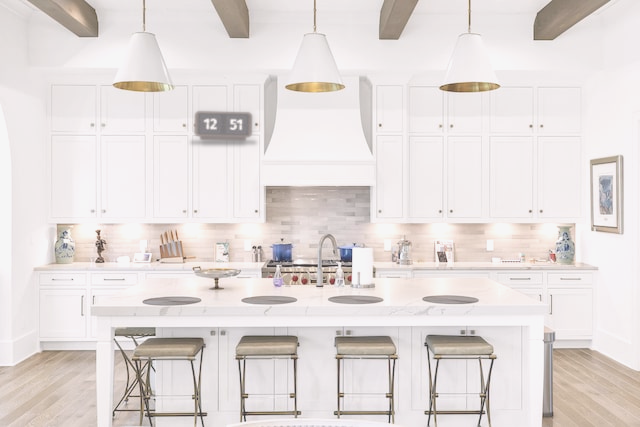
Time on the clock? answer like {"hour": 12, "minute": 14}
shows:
{"hour": 12, "minute": 51}
